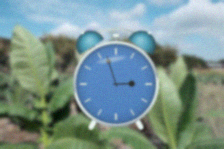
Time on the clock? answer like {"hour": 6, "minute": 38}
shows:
{"hour": 2, "minute": 57}
